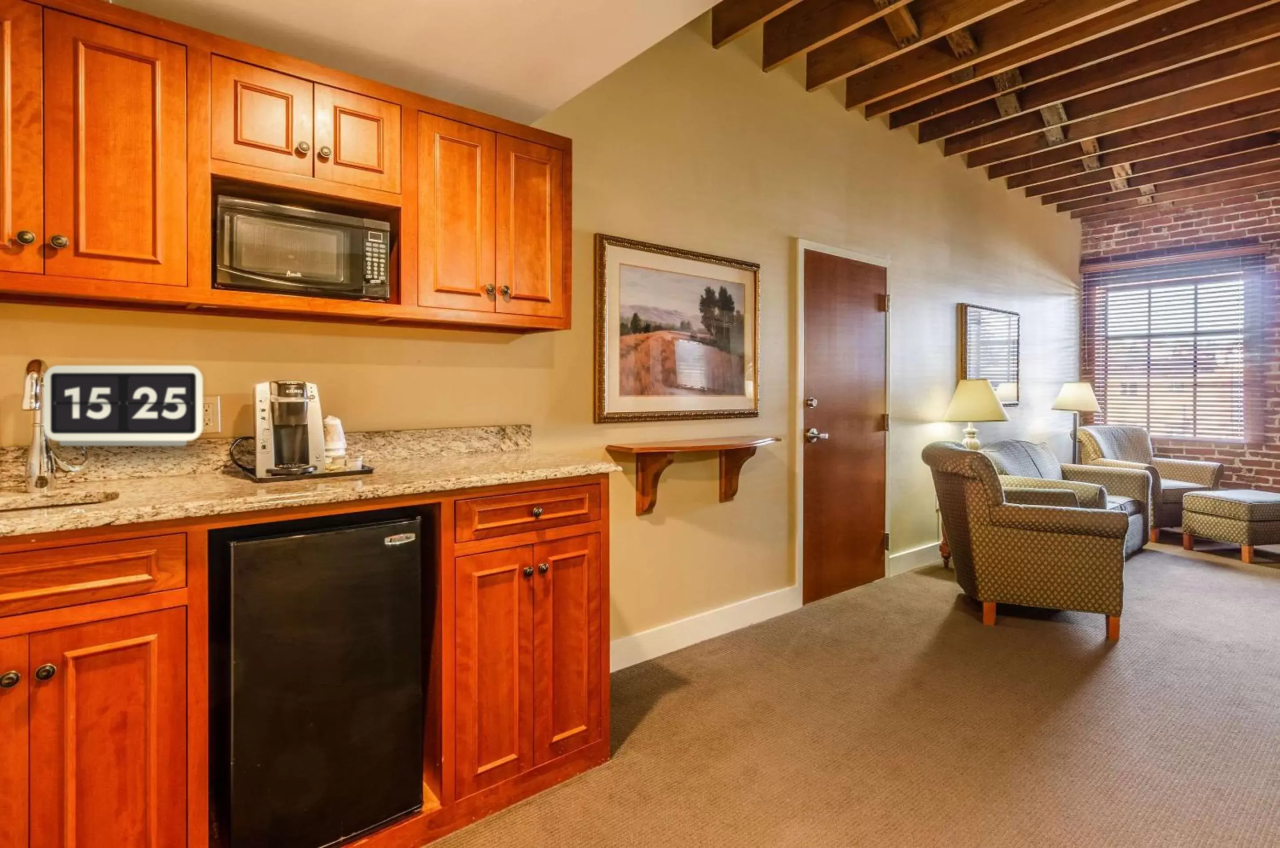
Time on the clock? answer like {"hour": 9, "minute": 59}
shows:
{"hour": 15, "minute": 25}
